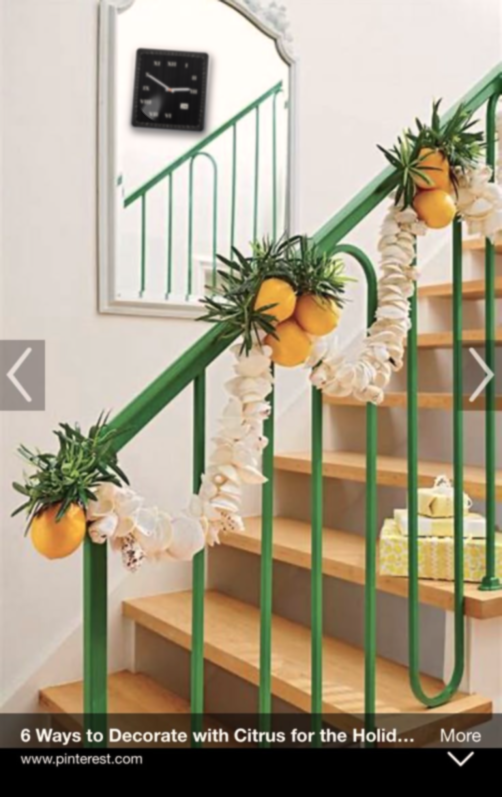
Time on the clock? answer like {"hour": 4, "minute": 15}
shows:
{"hour": 2, "minute": 50}
